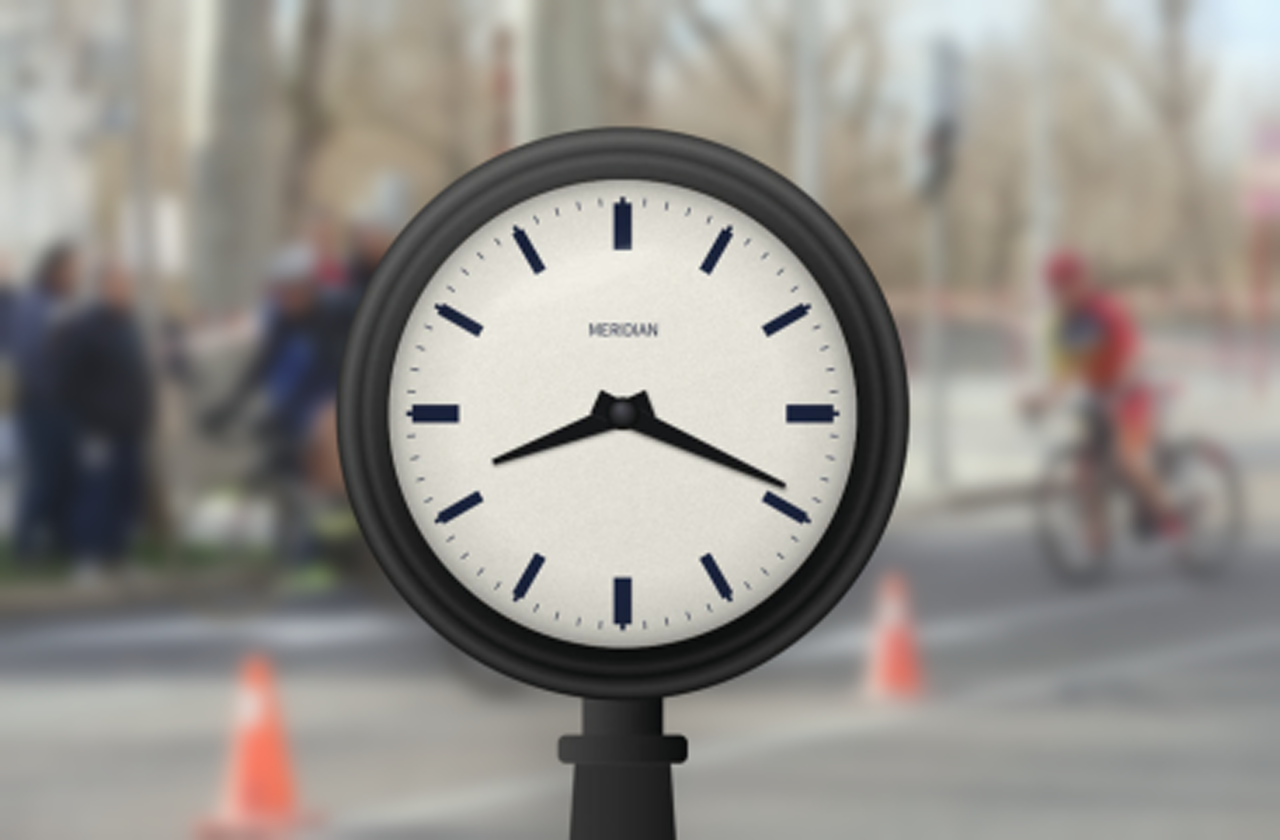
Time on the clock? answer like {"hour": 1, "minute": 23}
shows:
{"hour": 8, "minute": 19}
